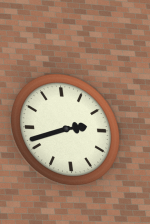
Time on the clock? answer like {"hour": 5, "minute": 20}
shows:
{"hour": 2, "minute": 42}
